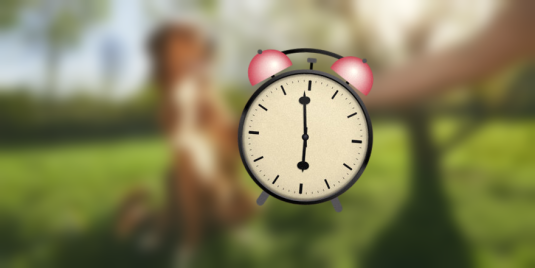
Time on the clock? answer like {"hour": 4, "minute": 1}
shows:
{"hour": 5, "minute": 59}
